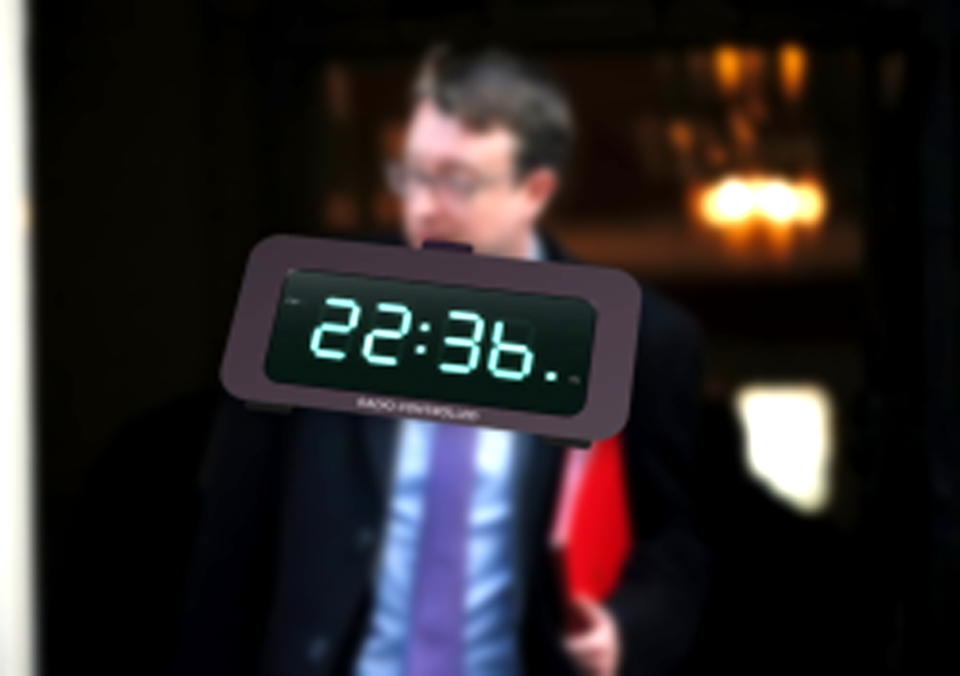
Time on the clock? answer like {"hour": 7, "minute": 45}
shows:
{"hour": 22, "minute": 36}
